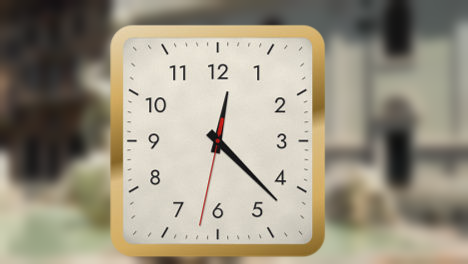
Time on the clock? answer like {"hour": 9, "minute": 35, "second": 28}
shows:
{"hour": 12, "minute": 22, "second": 32}
